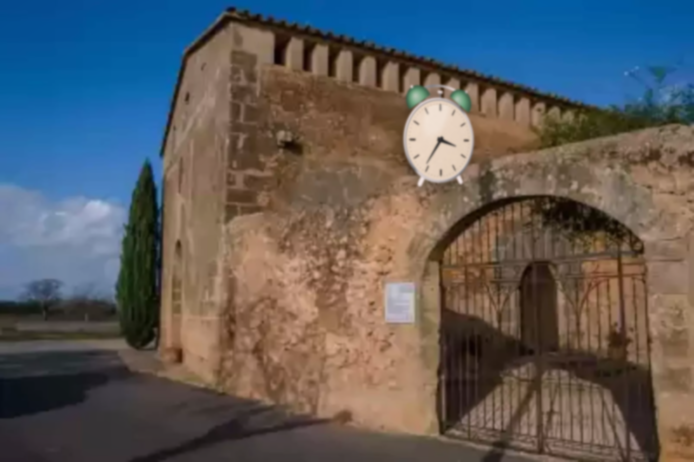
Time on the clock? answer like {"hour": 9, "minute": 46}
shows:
{"hour": 3, "minute": 36}
